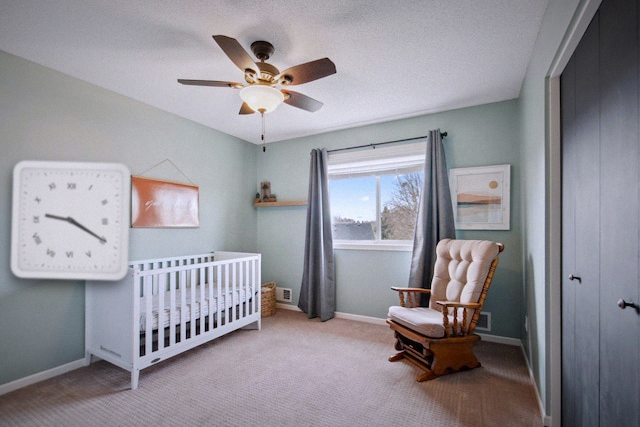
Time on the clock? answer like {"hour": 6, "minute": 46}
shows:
{"hour": 9, "minute": 20}
